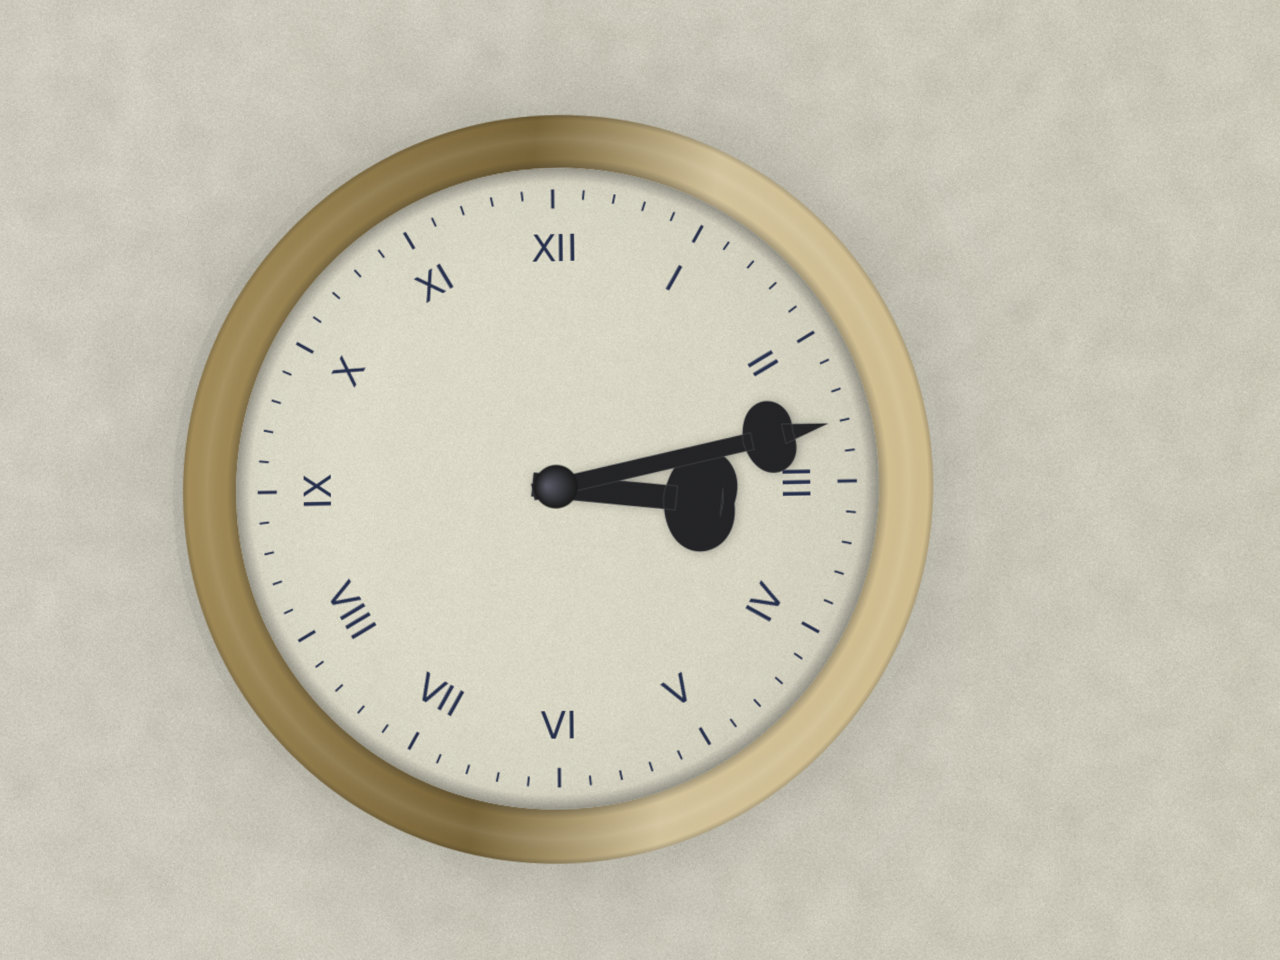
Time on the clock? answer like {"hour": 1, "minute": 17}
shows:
{"hour": 3, "minute": 13}
